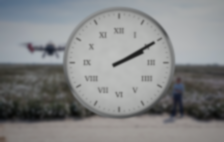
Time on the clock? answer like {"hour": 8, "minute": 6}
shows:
{"hour": 2, "minute": 10}
